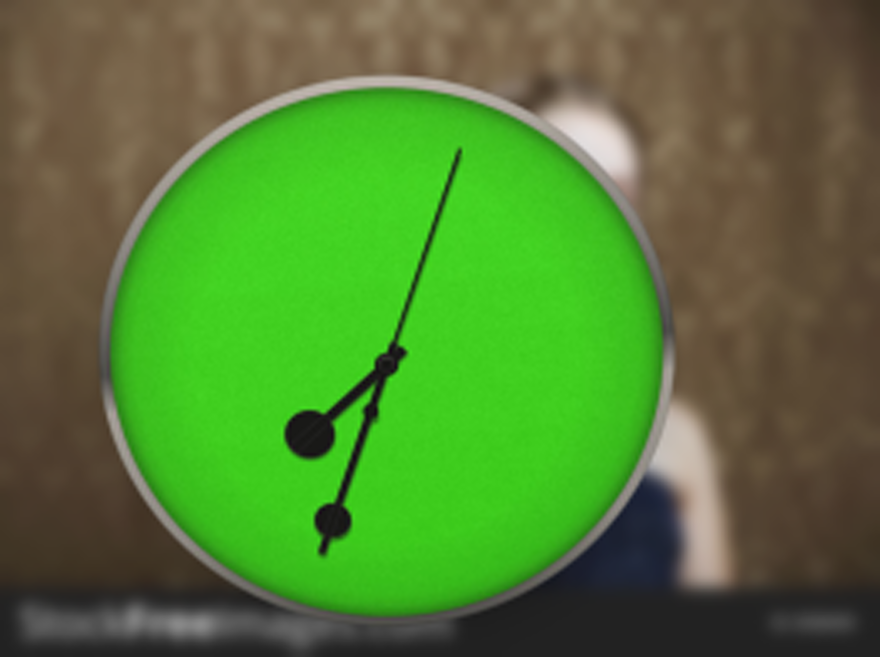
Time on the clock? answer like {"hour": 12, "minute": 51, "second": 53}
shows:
{"hour": 7, "minute": 33, "second": 3}
